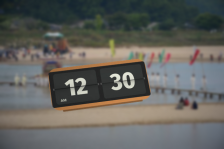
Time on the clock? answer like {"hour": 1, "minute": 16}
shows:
{"hour": 12, "minute": 30}
